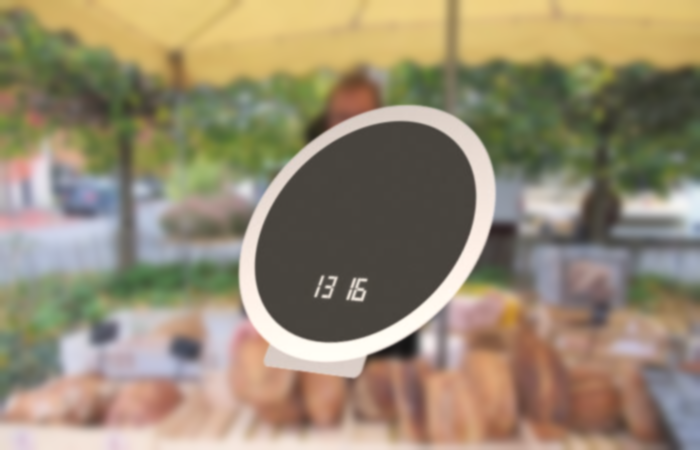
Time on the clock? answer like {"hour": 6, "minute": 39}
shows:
{"hour": 13, "minute": 16}
